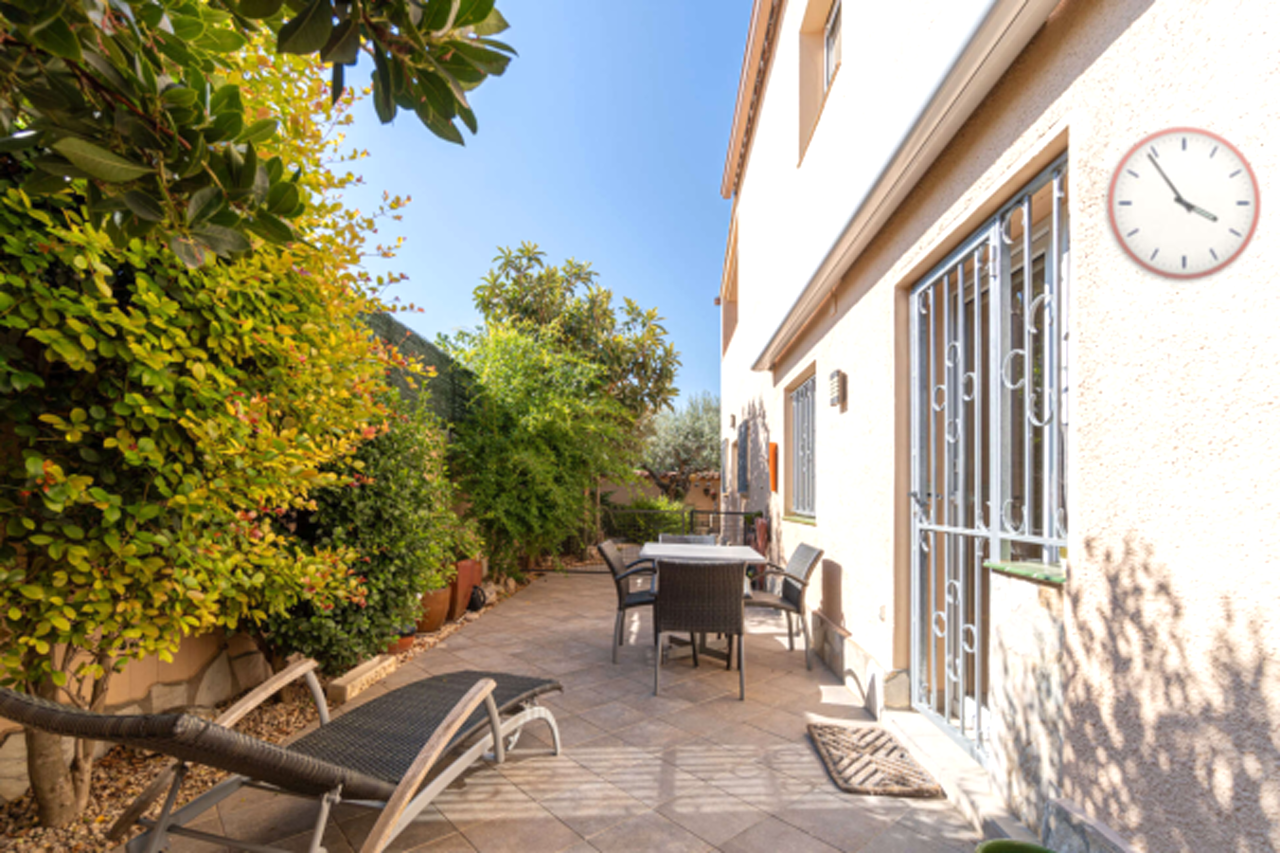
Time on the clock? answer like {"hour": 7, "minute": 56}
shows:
{"hour": 3, "minute": 54}
